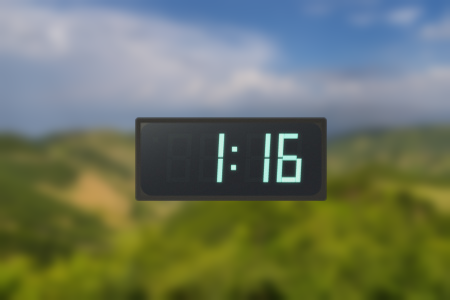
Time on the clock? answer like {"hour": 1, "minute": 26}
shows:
{"hour": 1, "minute": 16}
